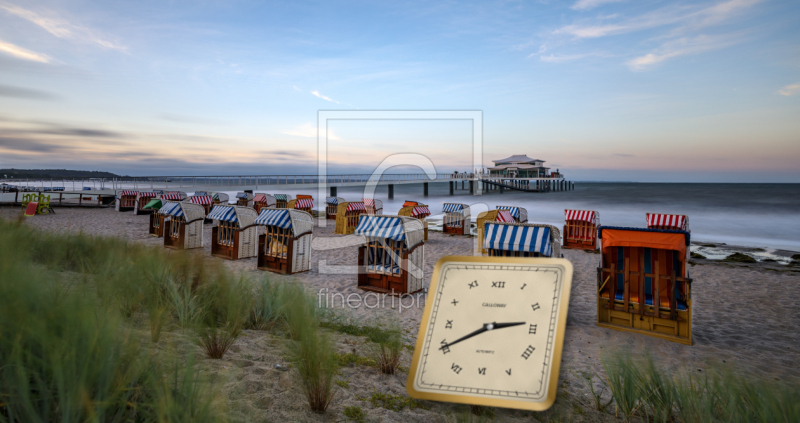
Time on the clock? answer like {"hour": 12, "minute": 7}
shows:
{"hour": 2, "minute": 40}
